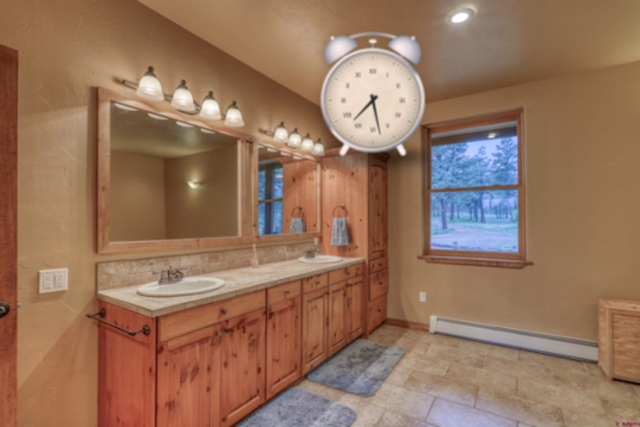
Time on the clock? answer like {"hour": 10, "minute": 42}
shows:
{"hour": 7, "minute": 28}
